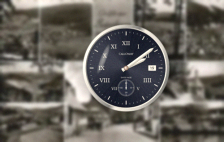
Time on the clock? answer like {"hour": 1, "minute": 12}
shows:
{"hour": 2, "minute": 9}
